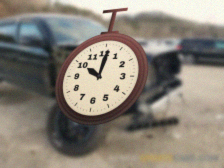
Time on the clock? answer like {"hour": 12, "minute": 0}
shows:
{"hour": 10, "minute": 1}
